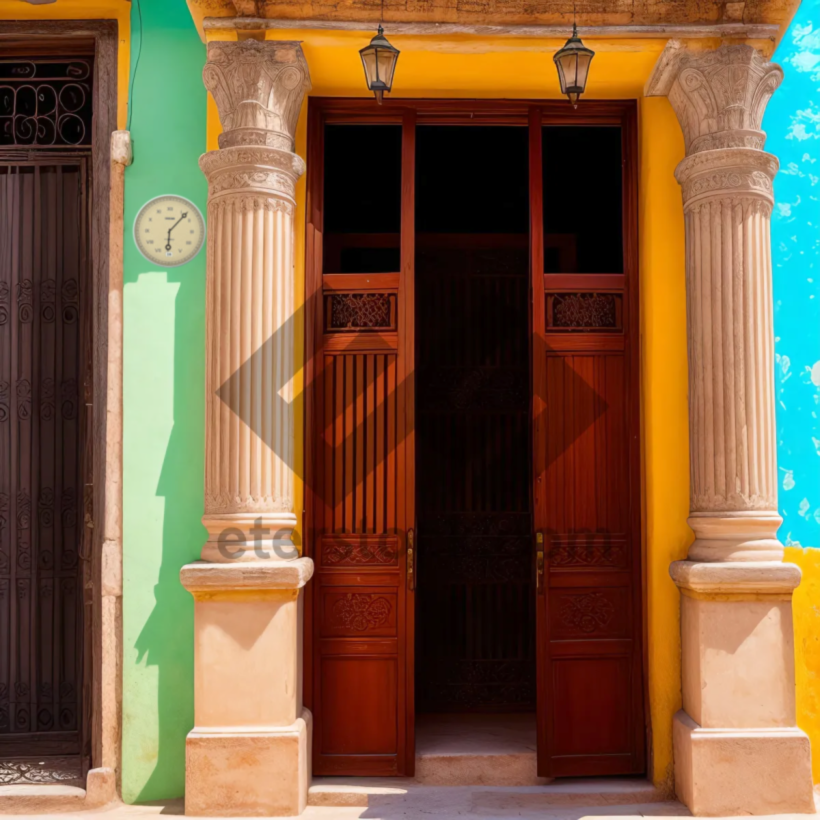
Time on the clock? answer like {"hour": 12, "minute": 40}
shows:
{"hour": 6, "minute": 7}
